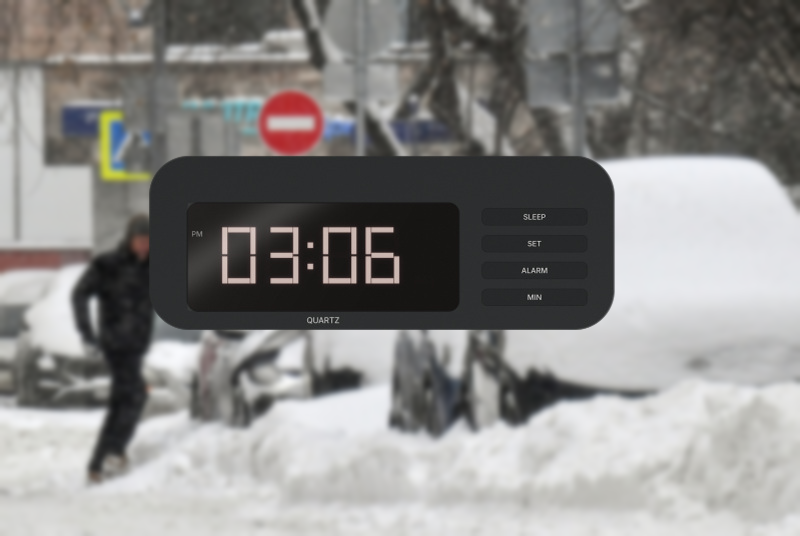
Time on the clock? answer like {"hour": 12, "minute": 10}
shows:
{"hour": 3, "minute": 6}
